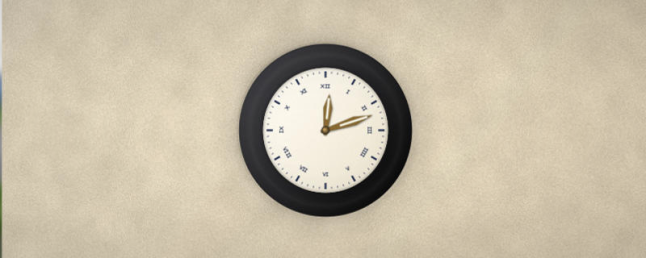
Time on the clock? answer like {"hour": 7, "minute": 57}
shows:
{"hour": 12, "minute": 12}
